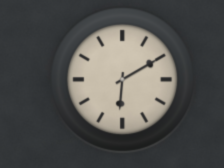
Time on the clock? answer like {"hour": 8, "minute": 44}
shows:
{"hour": 6, "minute": 10}
